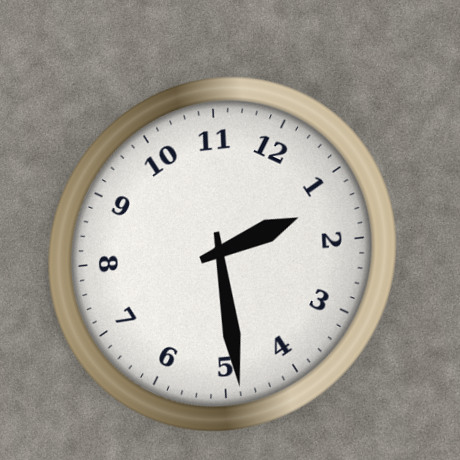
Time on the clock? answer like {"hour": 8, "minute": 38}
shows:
{"hour": 1, "minute": 24}
